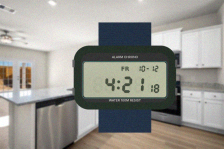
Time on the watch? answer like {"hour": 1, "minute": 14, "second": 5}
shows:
{"hour": 4, "minute": 21, "second": 18}
